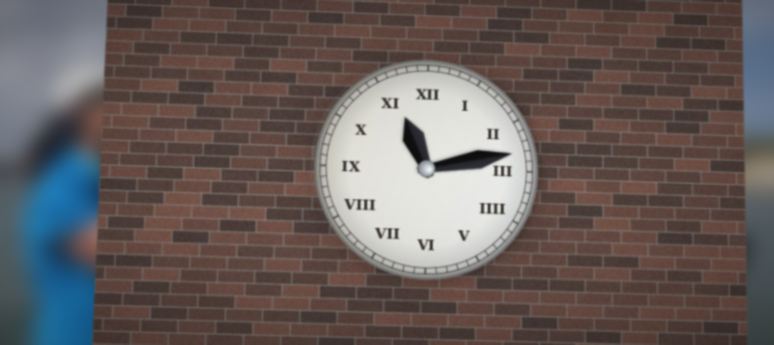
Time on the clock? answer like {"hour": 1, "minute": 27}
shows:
{"hour": 11, "minute": 13}
